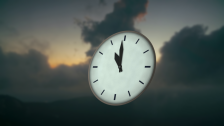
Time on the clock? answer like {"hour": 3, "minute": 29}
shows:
{"hour": 10, "minute": 59}
